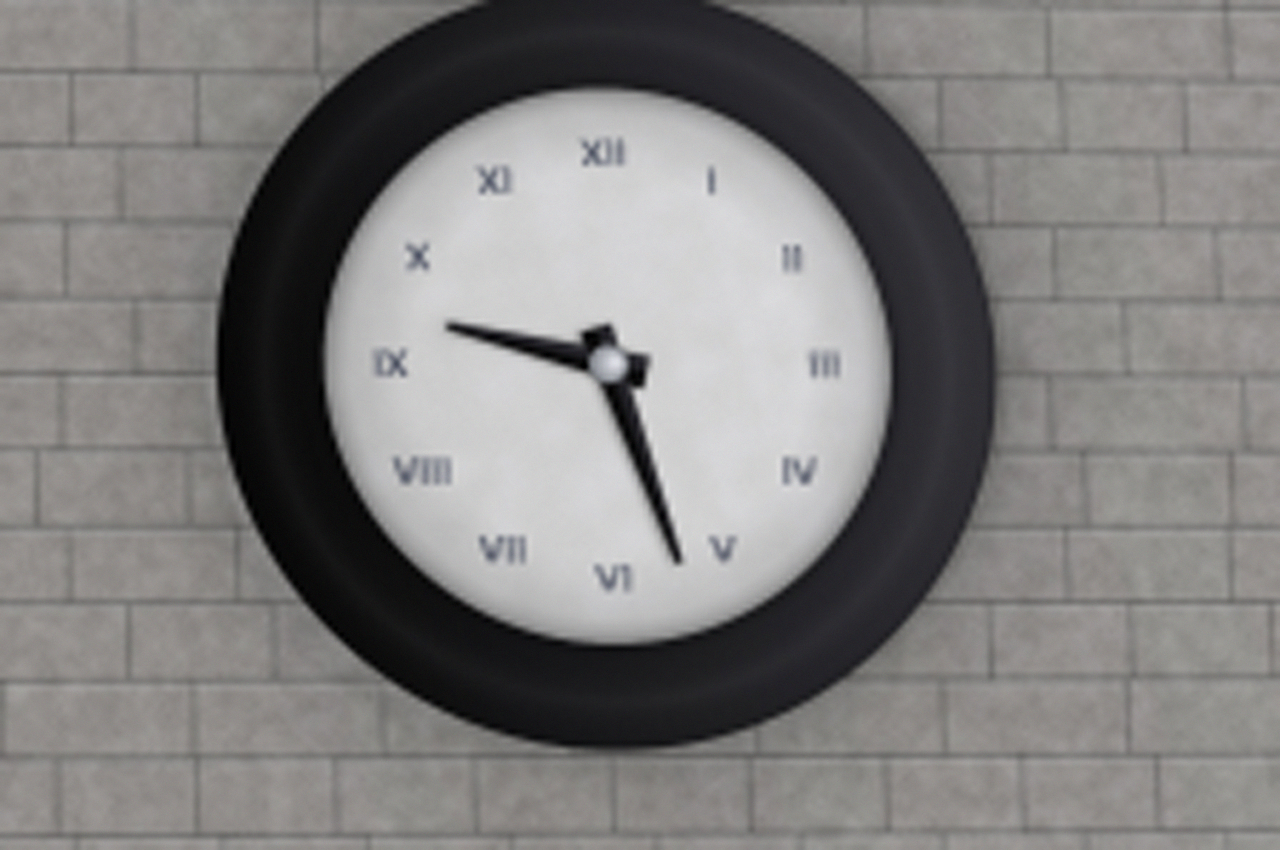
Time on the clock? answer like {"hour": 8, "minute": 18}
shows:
{"hour": 9, "minute": 27}
